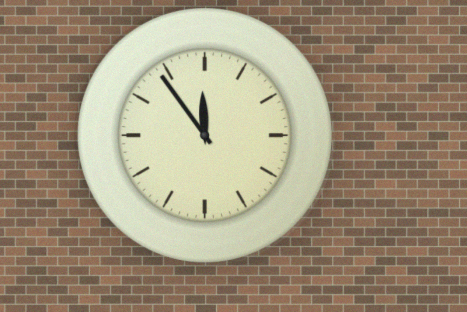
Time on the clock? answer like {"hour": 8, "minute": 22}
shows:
{"hour": 11, "minute": 54}
